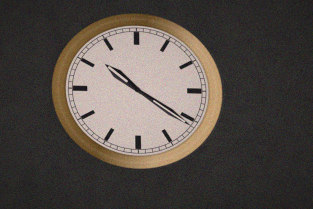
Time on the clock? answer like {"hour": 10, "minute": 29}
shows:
{"hour": 10, "minute": 21}
